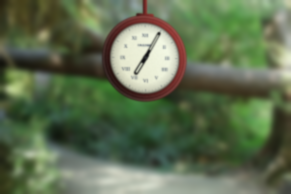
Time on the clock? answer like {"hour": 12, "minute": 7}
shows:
{"hour": 7, "minute": 5}
